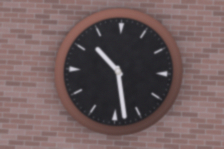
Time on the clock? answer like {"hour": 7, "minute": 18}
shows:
{"hour": 10, "minute": 28}
